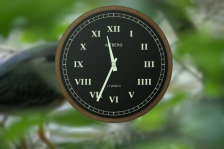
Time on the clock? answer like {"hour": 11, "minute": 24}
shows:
{"hour": 11, "minute": 34}
